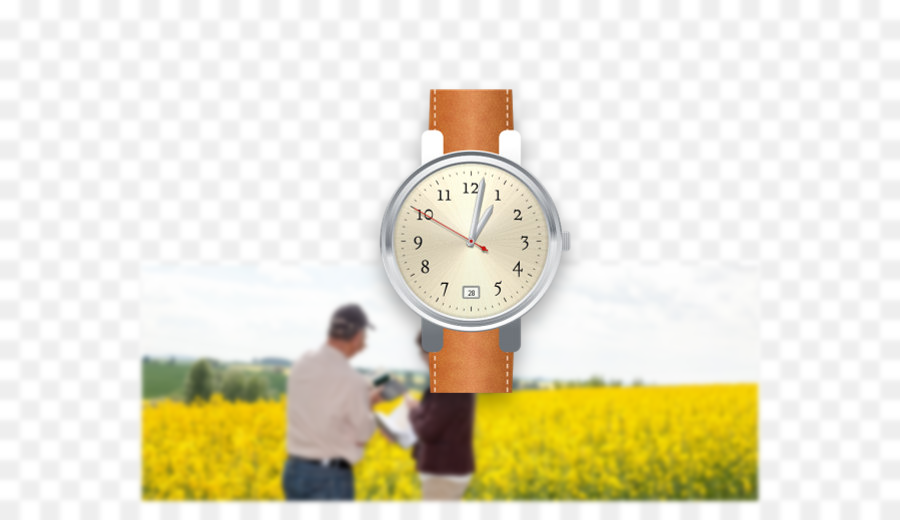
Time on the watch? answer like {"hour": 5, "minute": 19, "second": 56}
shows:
{"hour": 1, "minute": 1, "second": 50}
